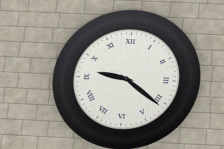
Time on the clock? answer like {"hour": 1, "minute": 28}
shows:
{"hour": 9, "minute": 21}
